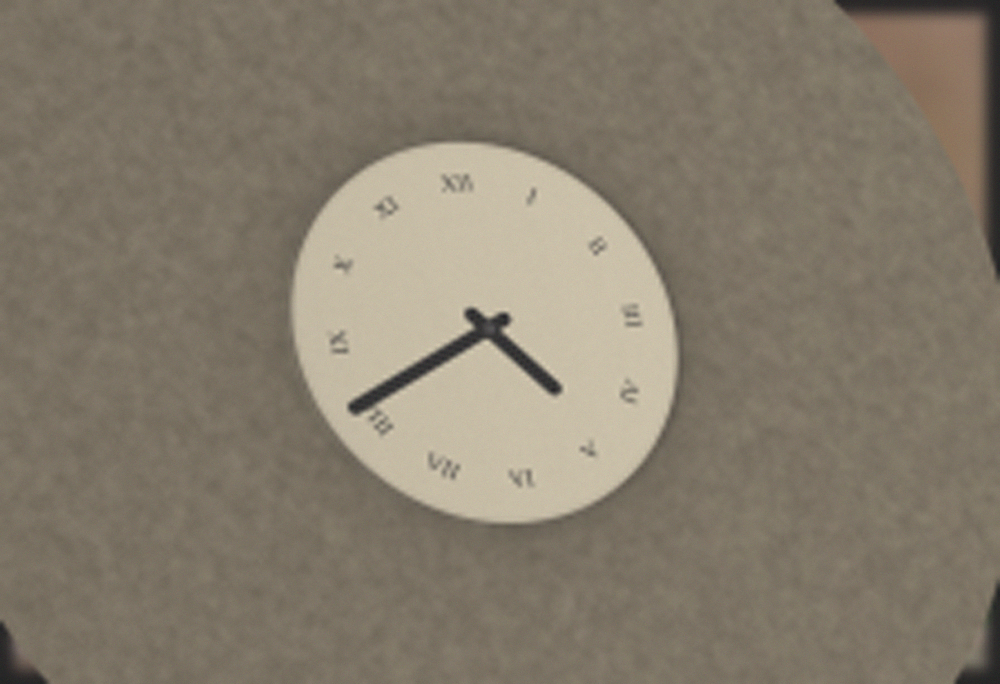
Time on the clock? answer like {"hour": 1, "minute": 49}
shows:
{"hour": 4, "minute": 41}
